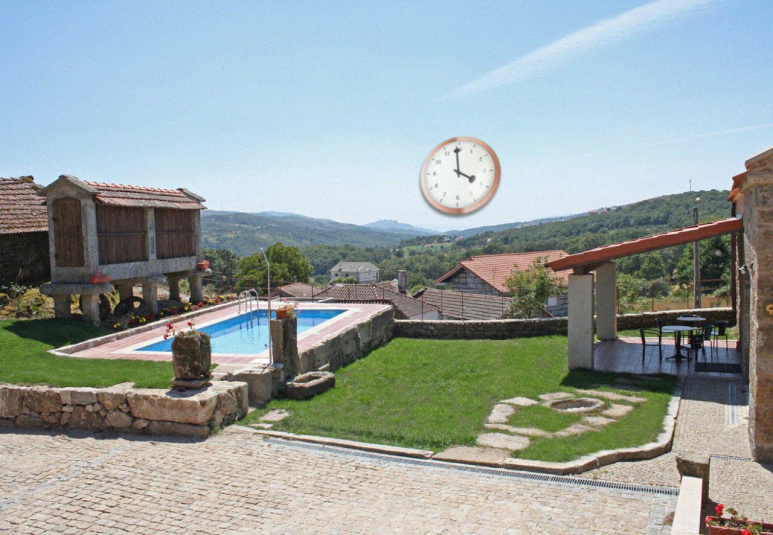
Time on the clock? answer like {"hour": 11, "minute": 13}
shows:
{"hour": 3, "minute": 59}
